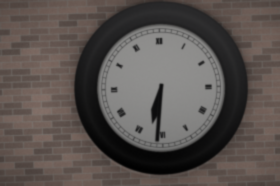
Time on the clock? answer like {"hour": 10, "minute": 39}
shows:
{"hour": 6, "minute": 31}
